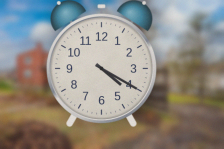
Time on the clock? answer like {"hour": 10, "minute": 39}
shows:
{"hour": 4, "minute": 20}
